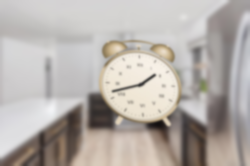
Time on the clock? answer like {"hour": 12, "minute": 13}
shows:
{"hour": 1, "minute": 42}
